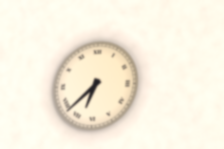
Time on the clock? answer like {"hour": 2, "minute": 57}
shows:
{"hour": 6, "minute": 38}
